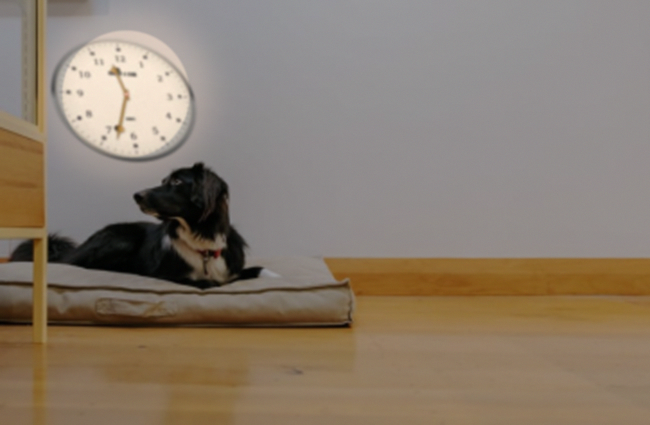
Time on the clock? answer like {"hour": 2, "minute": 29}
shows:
{"hour": 11, "minute": 33}
